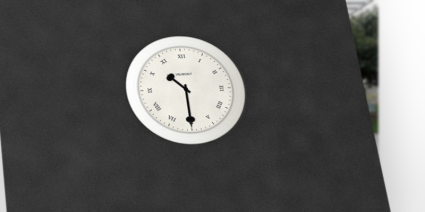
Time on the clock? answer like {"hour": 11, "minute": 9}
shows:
{"hour": 10, "minute": 30}
